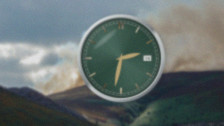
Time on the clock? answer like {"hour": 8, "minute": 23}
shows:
{"hour": 2, "minute": 32}
